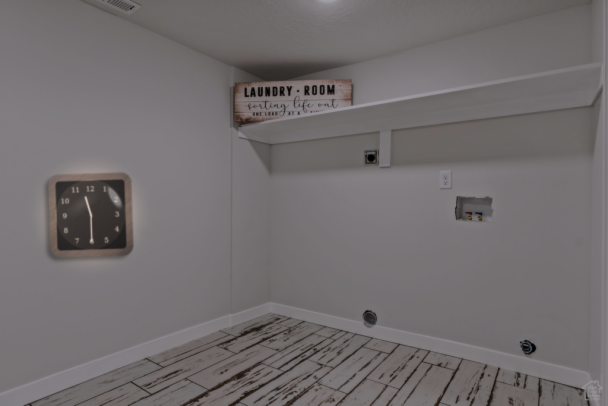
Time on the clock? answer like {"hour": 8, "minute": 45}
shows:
{"hour": 11, "minute": 30}
